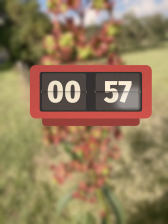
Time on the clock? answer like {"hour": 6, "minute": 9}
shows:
{"hour": 0, "minute": 57}
